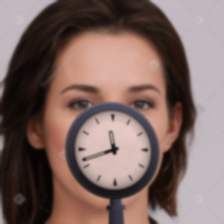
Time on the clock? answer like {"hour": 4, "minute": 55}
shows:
{"hour": 11, "minute": 42}
